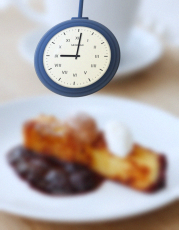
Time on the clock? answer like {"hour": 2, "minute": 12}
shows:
{"hour": 9, "minute": 1}
